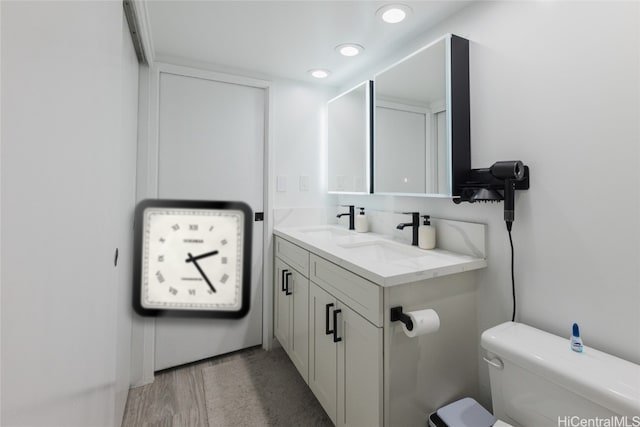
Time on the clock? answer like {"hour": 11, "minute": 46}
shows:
{"hour": 2, "minute": 24}
